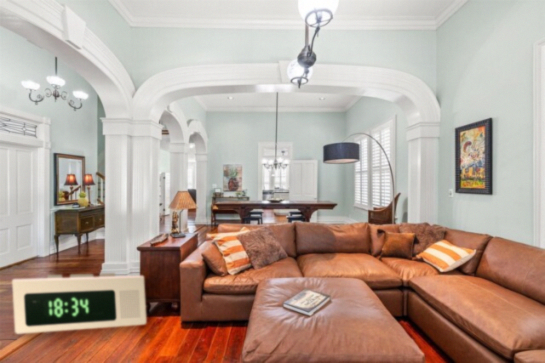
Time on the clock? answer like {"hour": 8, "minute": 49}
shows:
{"hour": 18, "minute": 34}
